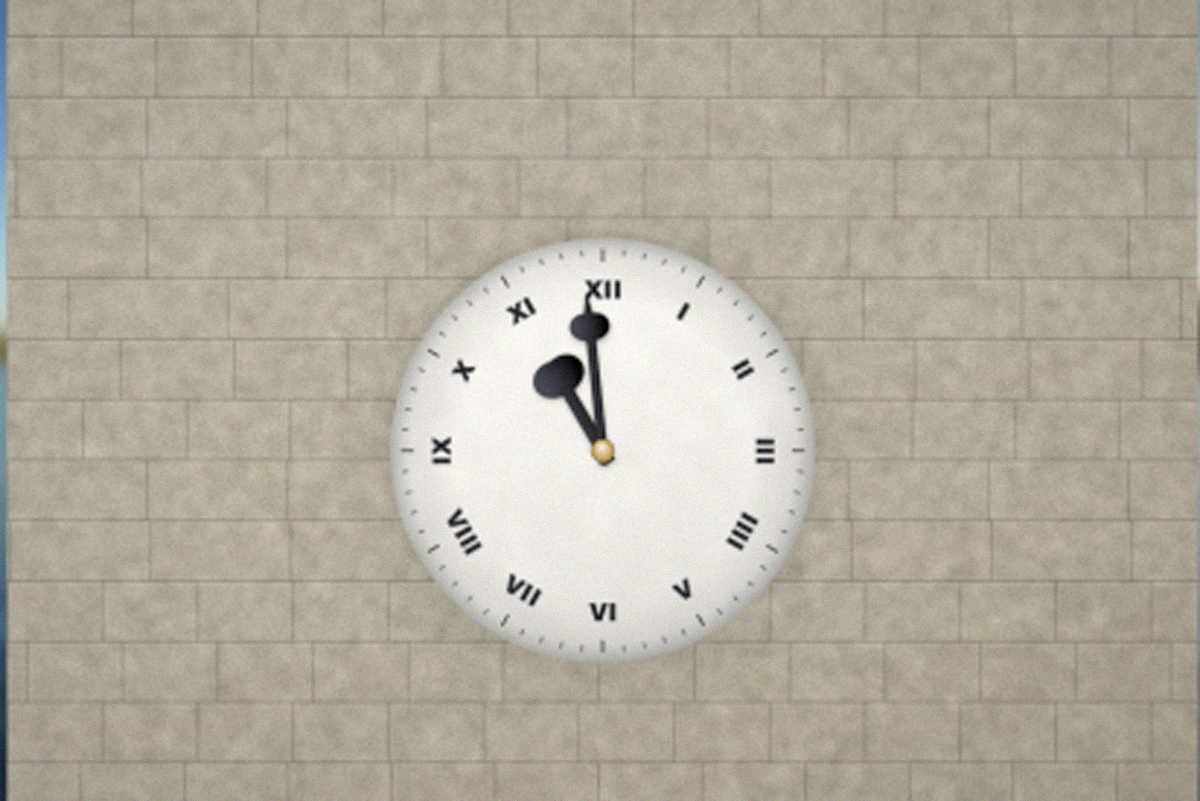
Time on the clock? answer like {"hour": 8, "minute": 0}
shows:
{"hour": 10, "minute": 59}
